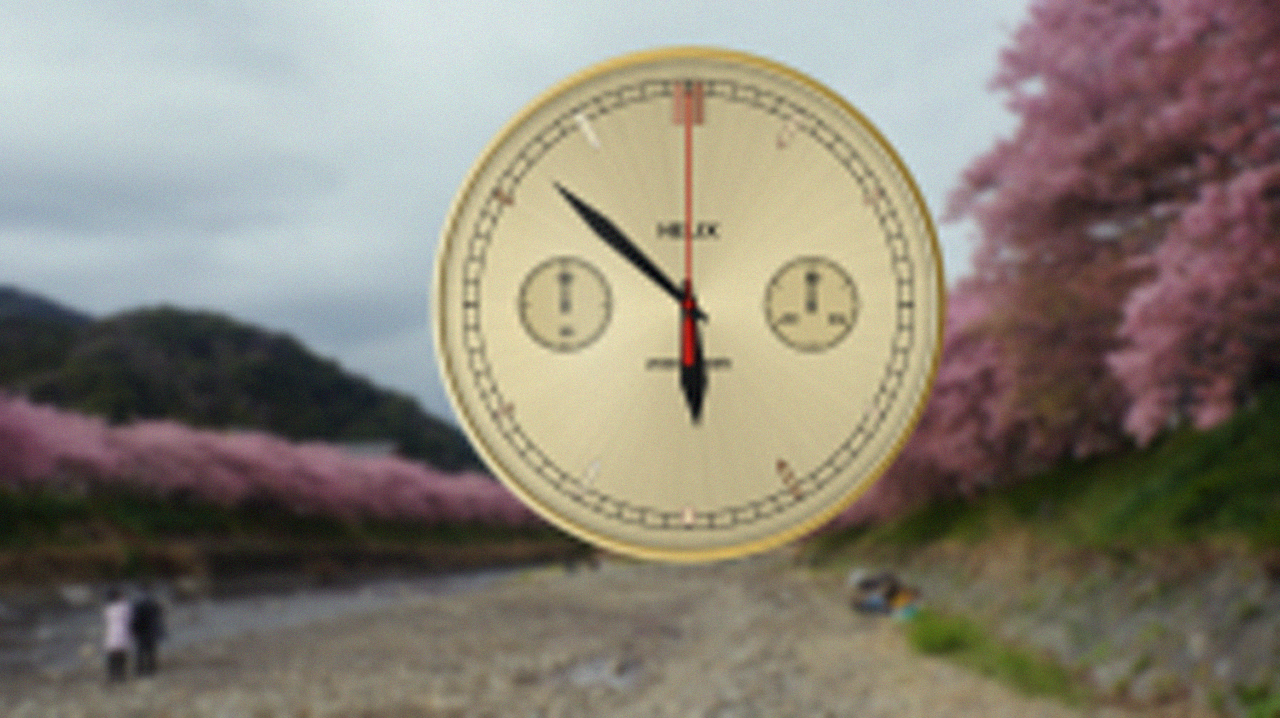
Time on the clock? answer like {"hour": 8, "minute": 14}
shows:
{"hour": 5, "minute": 52}
